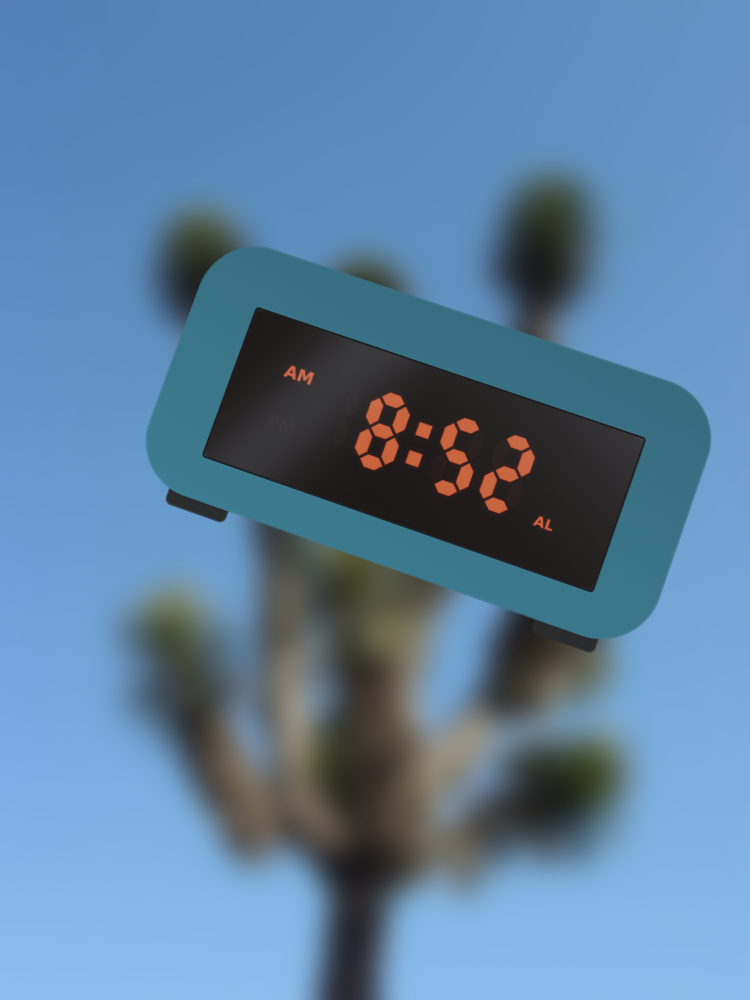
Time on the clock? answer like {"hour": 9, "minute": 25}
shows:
{"hour": 8, "minute": 52}
